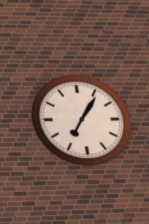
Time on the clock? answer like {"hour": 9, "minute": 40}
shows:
{"hour": 7, "minute": 6}
